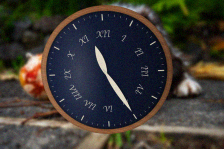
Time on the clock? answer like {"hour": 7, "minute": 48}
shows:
{"hour": 11, "minute": 25}
